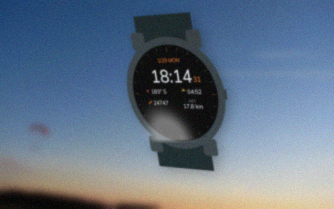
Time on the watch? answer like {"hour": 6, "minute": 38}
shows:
{"hour": 18, "minute": 14}
